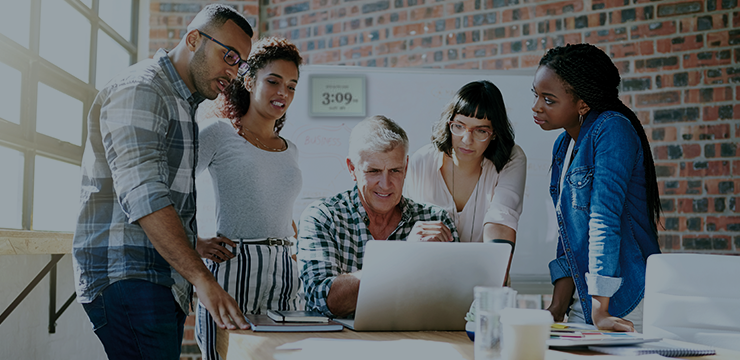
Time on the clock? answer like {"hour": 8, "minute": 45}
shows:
{"hour": 3, "minute": 9}
